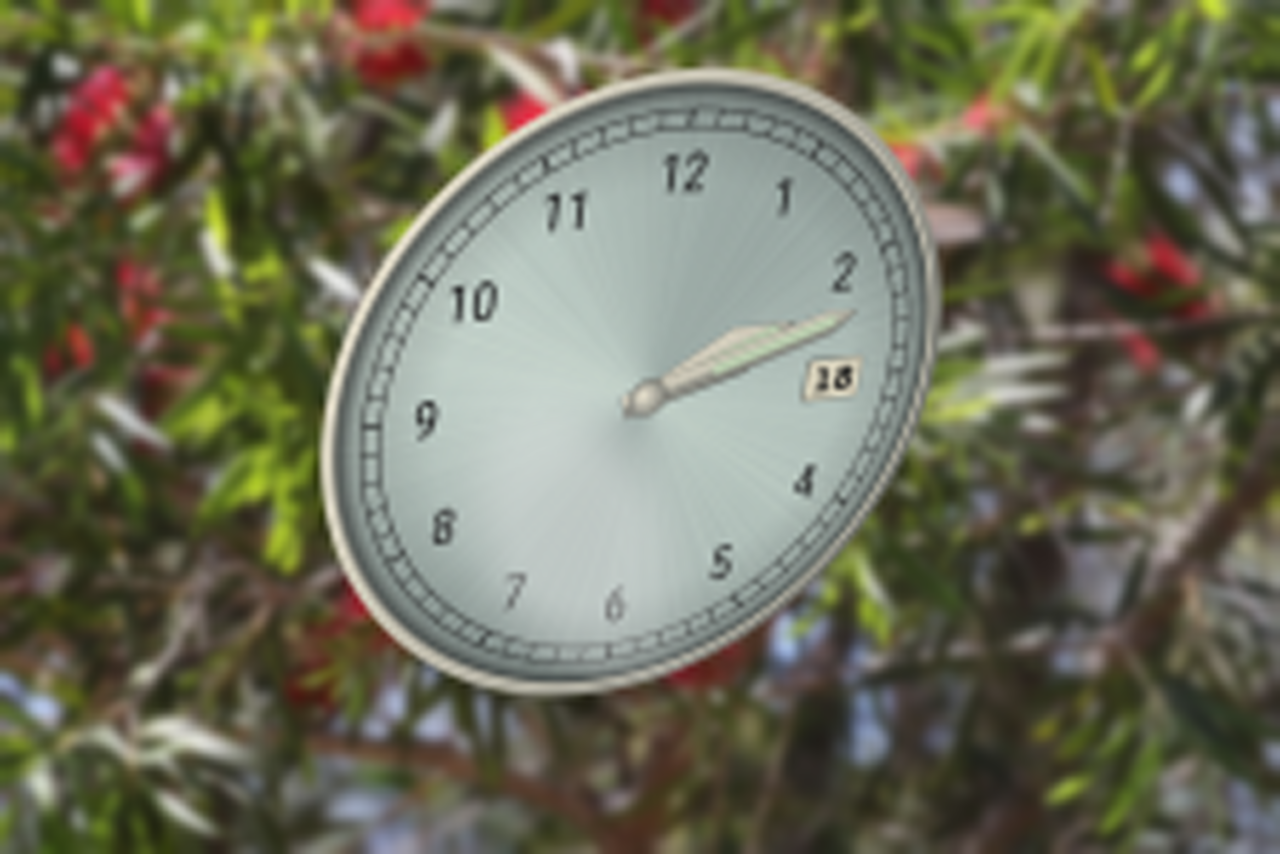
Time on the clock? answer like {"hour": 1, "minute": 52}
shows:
{"hour": 2, "minute": 12}
